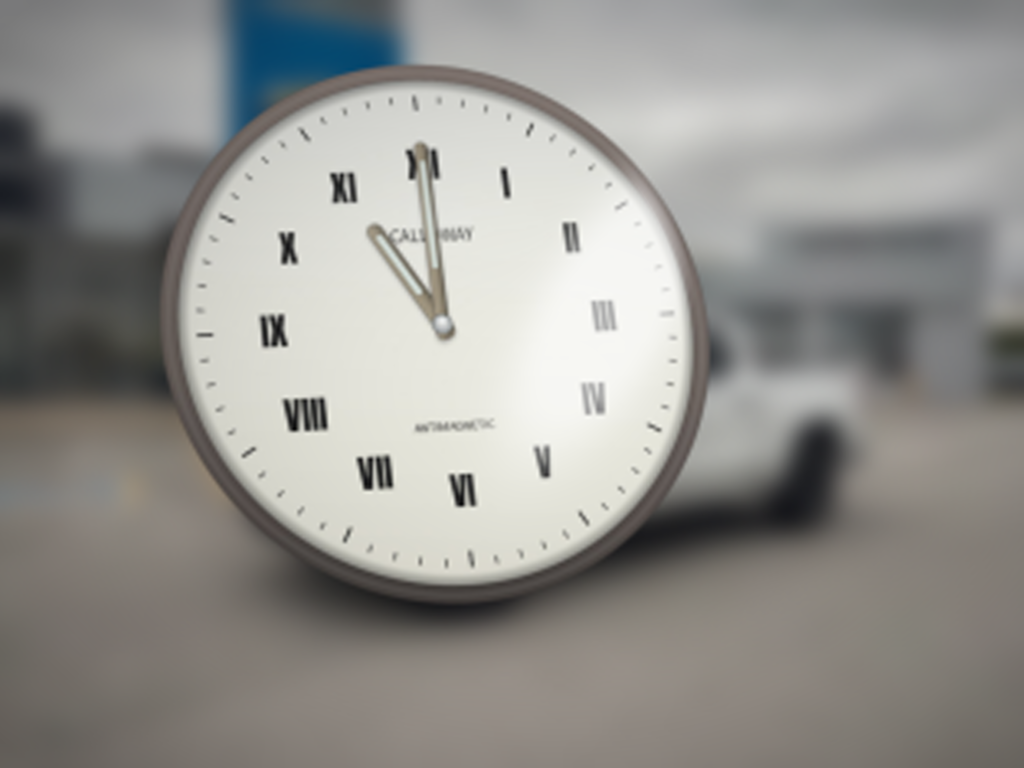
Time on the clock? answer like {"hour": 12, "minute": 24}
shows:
{"hour": 11, "minute": 0}
